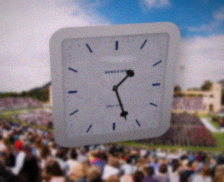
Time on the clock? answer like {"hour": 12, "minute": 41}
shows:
{"hour": 1, "minute": 27}
